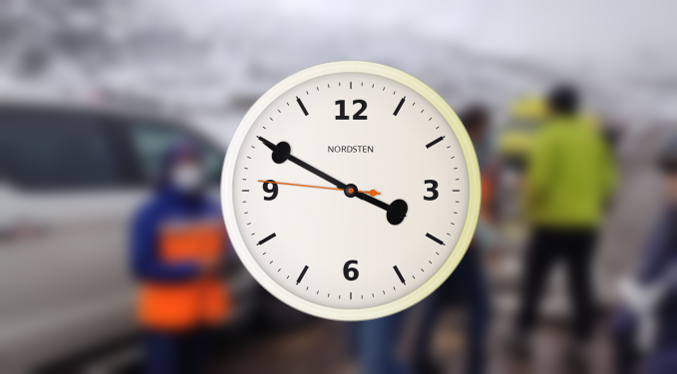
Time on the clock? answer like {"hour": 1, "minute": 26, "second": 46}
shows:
{"hour": 3, "minute": 49, "second": 46}
